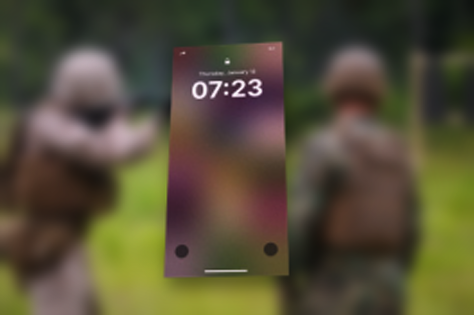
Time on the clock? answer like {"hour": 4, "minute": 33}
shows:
{"hour": 7, "minute": 23}
